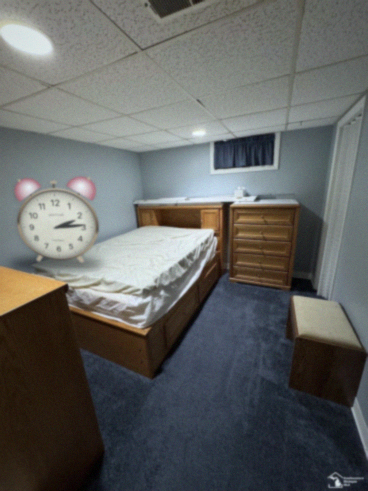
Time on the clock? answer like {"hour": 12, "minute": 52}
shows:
{"hour": 2, "minute": 14}
